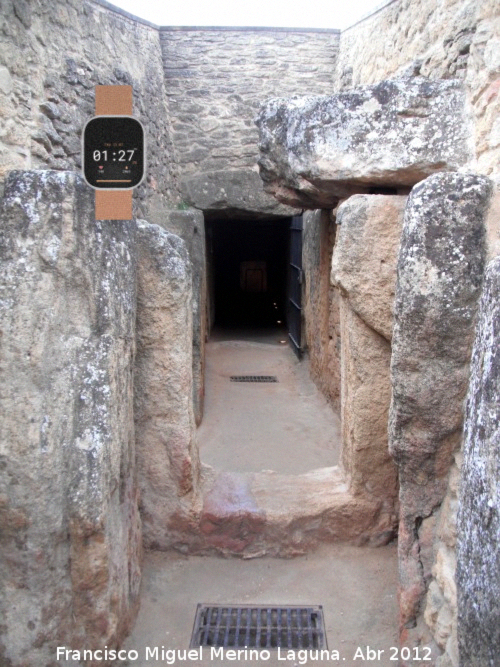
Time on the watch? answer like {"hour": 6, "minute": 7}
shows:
{"hour": 1, "minute": 27}
